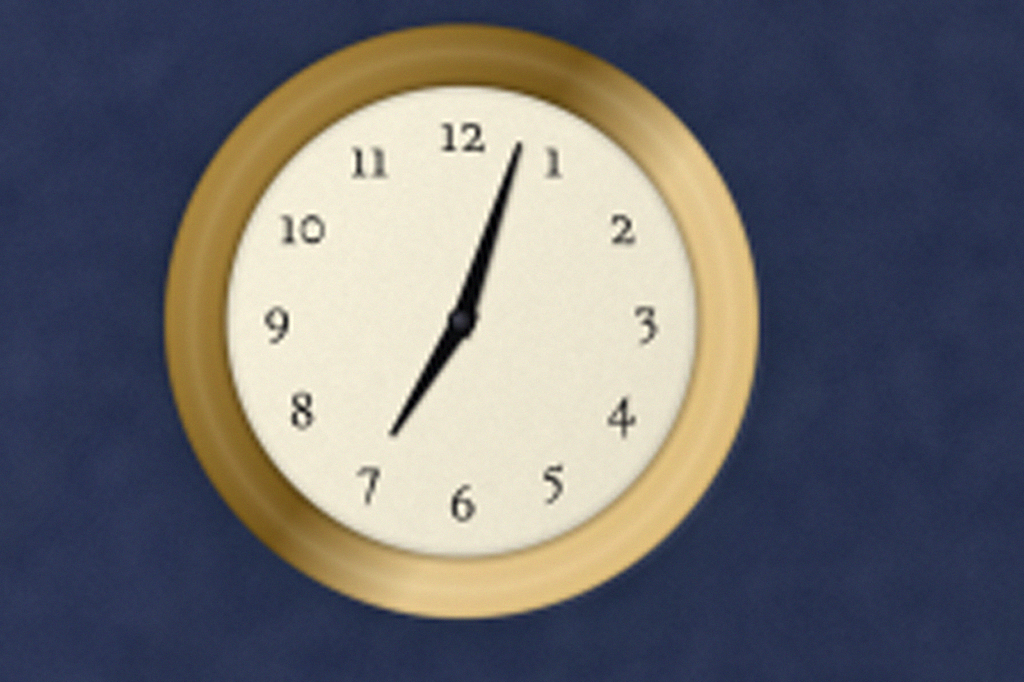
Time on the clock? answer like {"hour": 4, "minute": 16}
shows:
{"hour": 7, "minute": 3}
